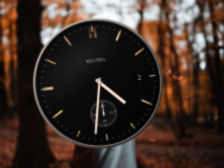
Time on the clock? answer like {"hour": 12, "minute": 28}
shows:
{"hour": 4, "minute": 32}
